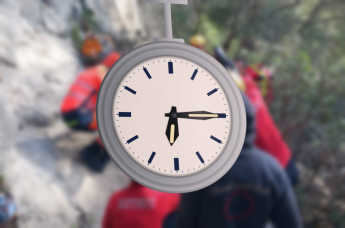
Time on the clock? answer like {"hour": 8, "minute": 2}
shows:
{"hour": 6, "minute": 15}
